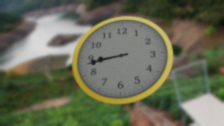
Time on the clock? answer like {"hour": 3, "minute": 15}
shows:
{"hour": 8, "minute": 43}
